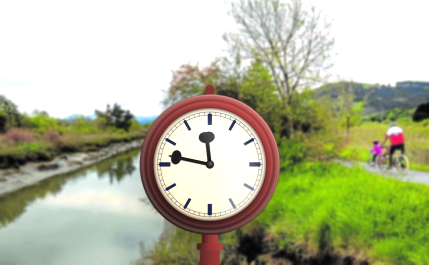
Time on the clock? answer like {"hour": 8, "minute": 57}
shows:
{"hour": 11, "minute": 47}
